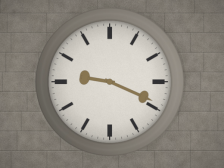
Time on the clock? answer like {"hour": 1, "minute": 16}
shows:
{"hour": 9, "minute": 19}
